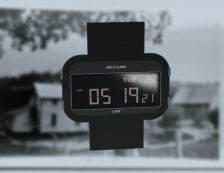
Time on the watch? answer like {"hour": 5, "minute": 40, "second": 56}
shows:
{"hour": 5, "minute": 19, "second": 21}
